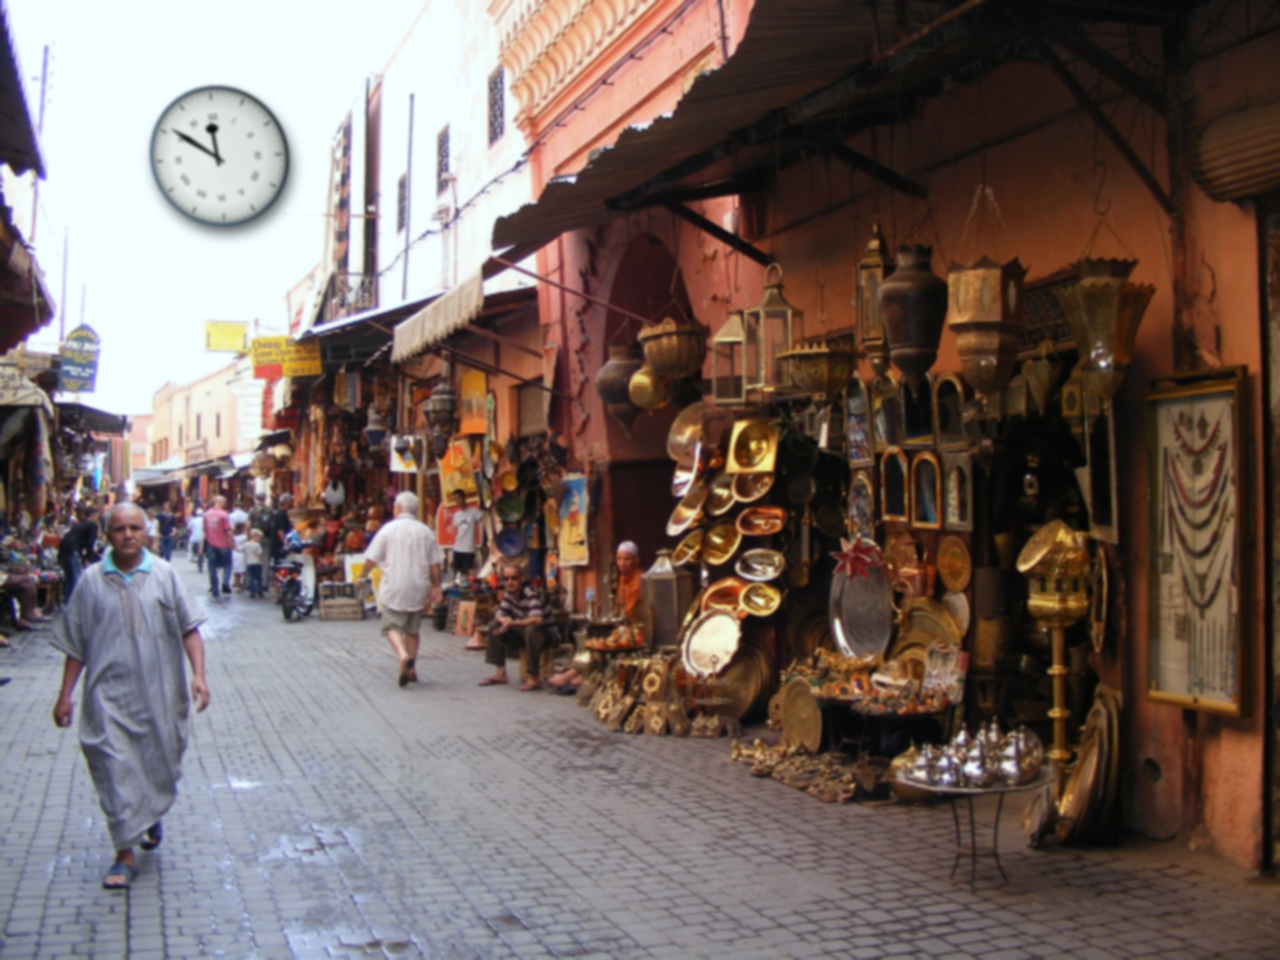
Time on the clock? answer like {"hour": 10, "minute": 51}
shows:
{"hour": 11, "minute": 51}
